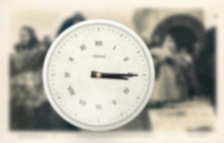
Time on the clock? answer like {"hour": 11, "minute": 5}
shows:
{"hour": 3, "minute": 15}
